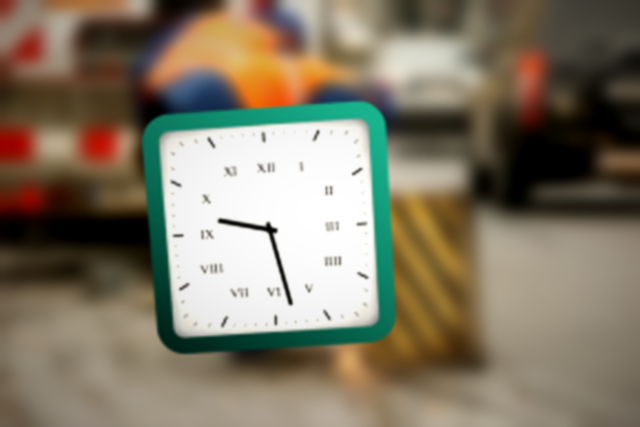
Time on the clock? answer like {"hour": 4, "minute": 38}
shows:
{"hour": 9, "minute": 28}
